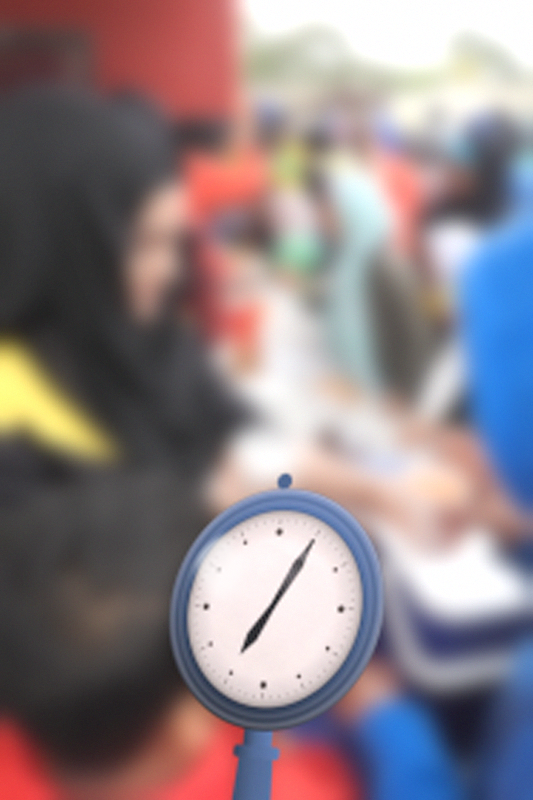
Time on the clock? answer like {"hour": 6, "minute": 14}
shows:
{"hour": 7, "minute": 5}
